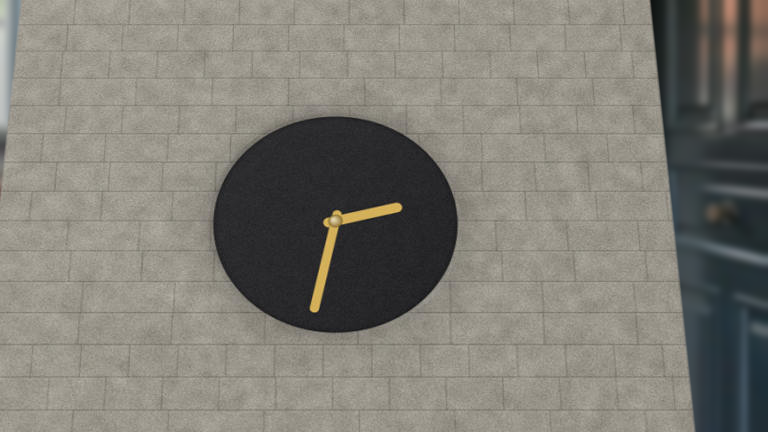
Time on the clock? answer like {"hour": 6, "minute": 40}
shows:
{"hour": 2, "minute": 32}
